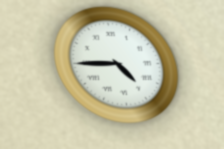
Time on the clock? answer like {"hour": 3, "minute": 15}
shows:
{"hour": 4, "minute": 45}
